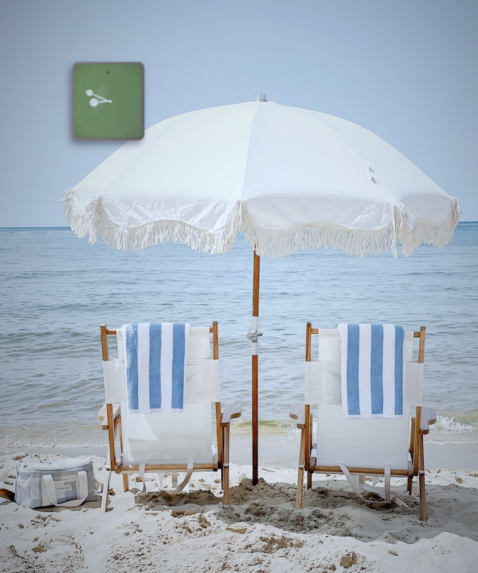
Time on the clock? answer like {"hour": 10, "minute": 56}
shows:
{"hour": 8, "minute": 49}
